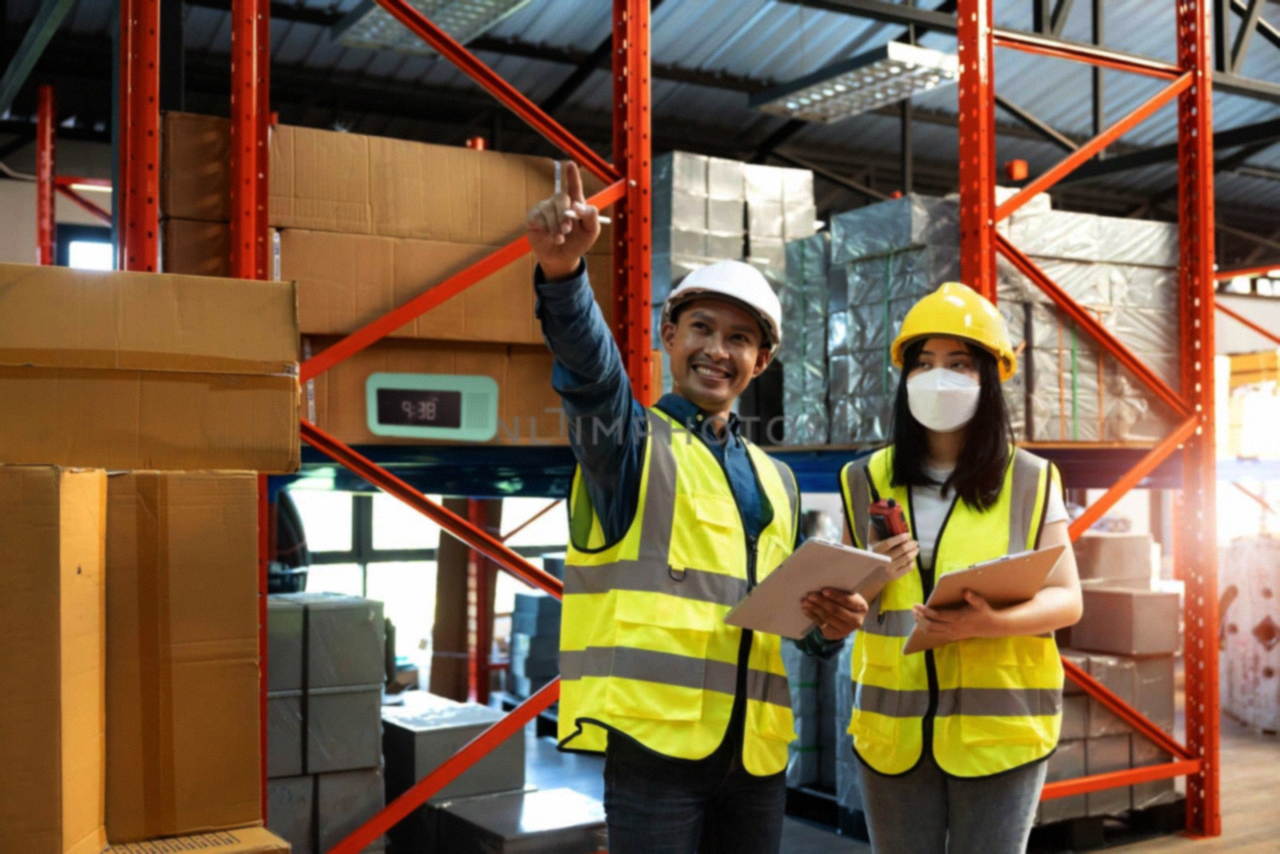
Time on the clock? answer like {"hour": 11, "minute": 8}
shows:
{"hour": 9, "minute": 38}
